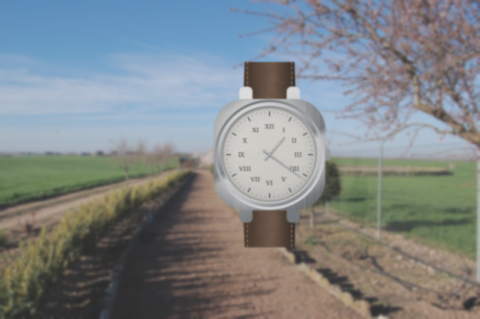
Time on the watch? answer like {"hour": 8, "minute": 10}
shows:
{"hour": 1, "minute": 21}
